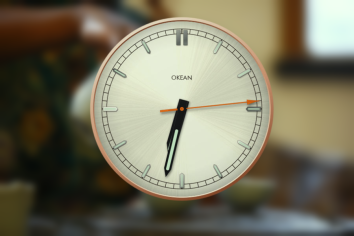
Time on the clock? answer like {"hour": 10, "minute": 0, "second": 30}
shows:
{"hour": 6, "minute": 32, "second": 14}
